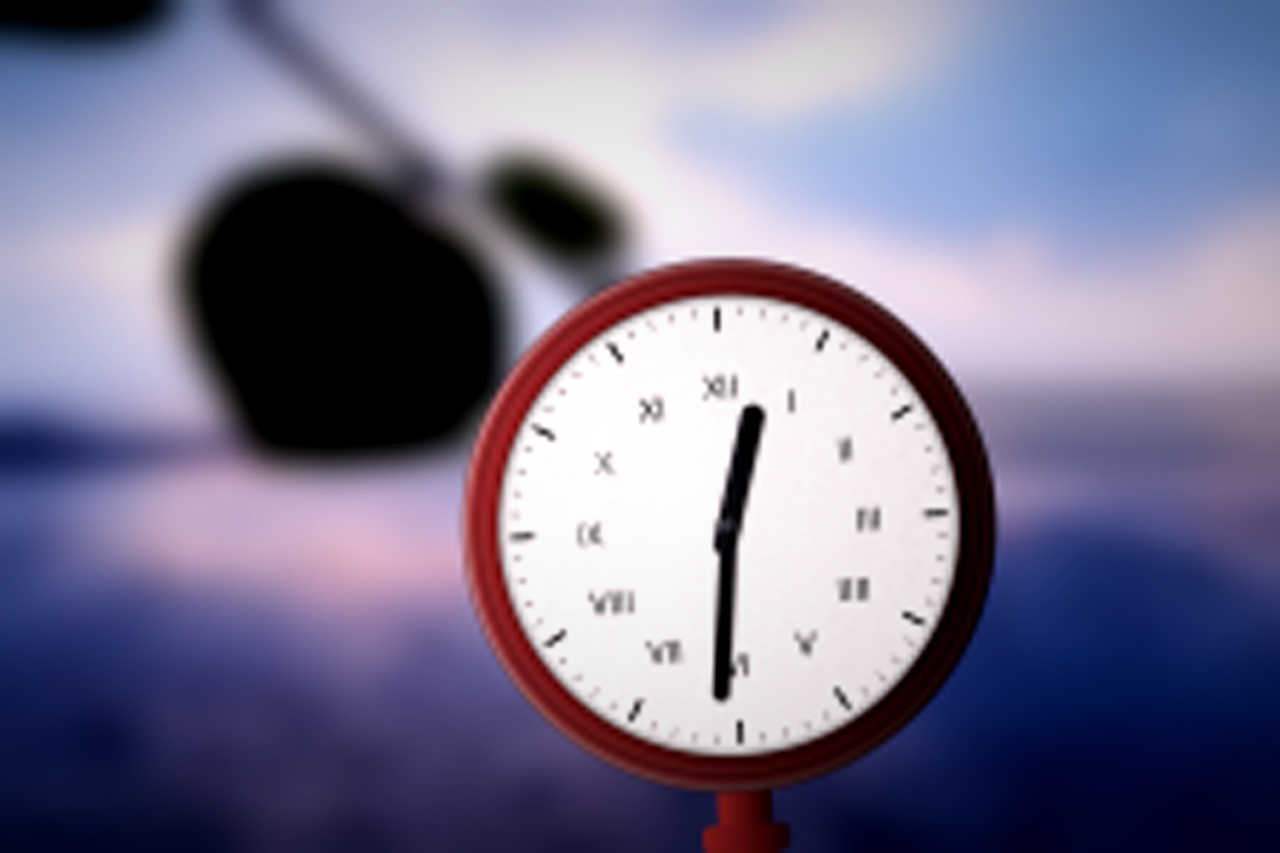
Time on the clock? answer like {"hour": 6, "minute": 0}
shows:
{"hour": 12, "minute": 31}
